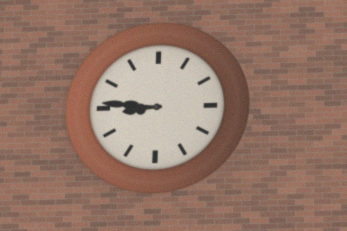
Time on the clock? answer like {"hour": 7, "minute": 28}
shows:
{"hour": 8, "minute": 46}
